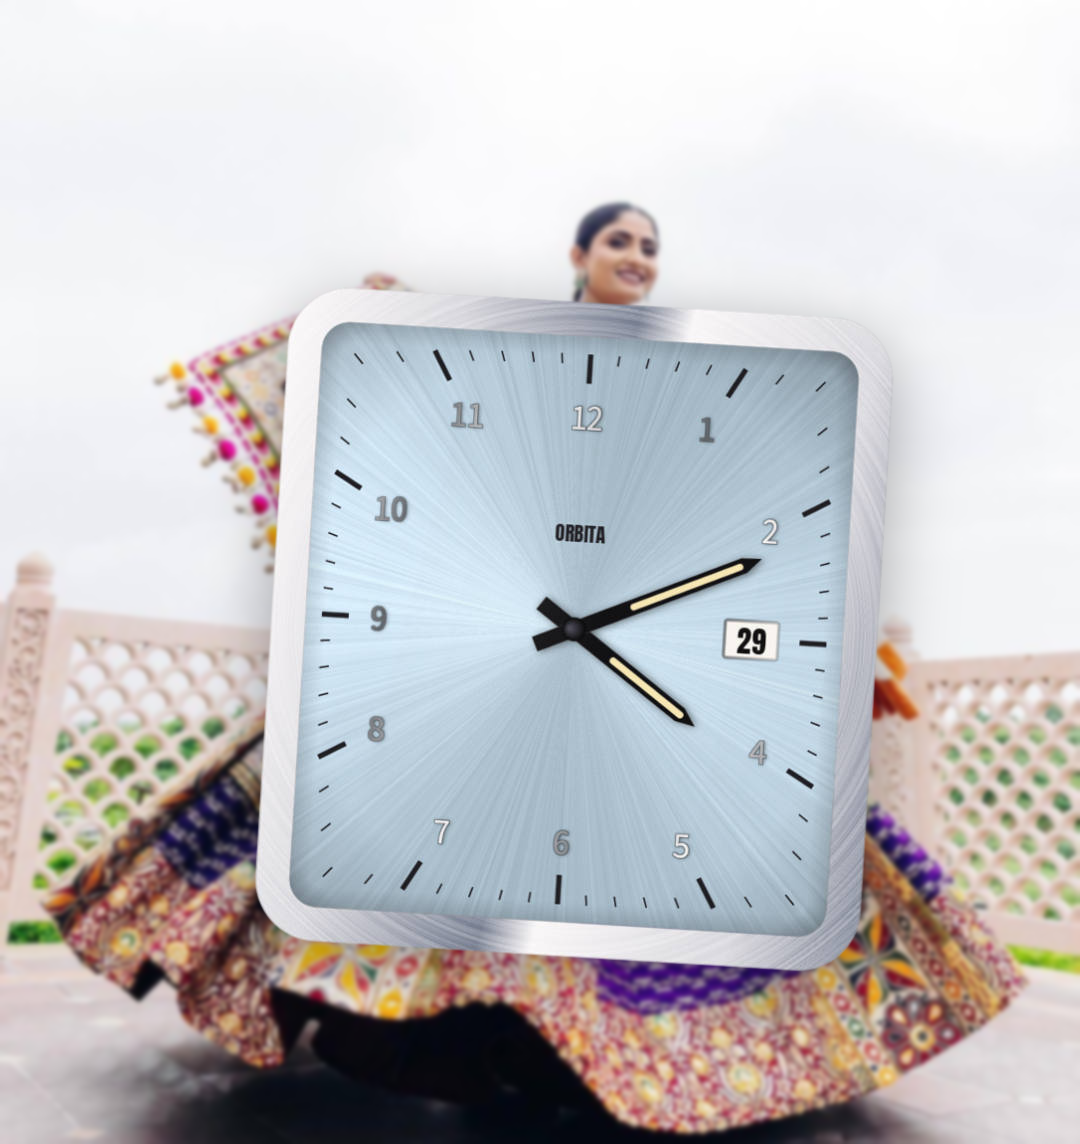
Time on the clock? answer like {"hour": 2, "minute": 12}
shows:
{"hour": 4, "minute": 11}
